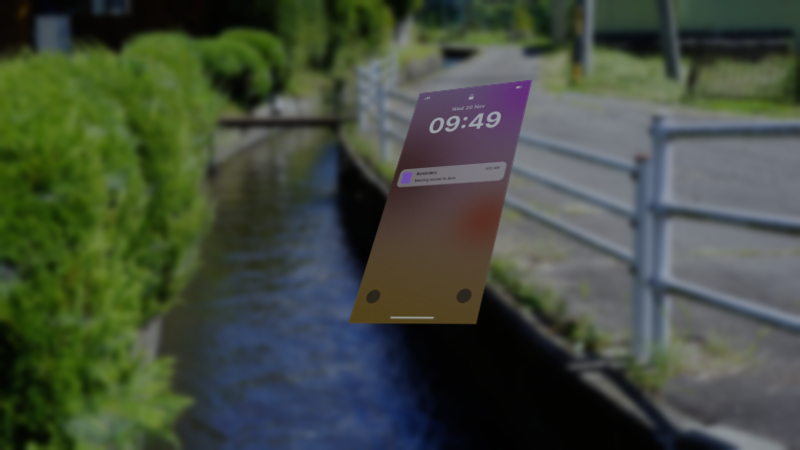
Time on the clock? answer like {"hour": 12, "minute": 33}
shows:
{"hour": 9, "minute": 49}
